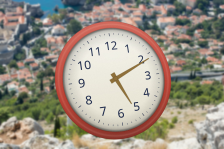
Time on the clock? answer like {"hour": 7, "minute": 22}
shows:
{"hour": 5, "minute": 11}
